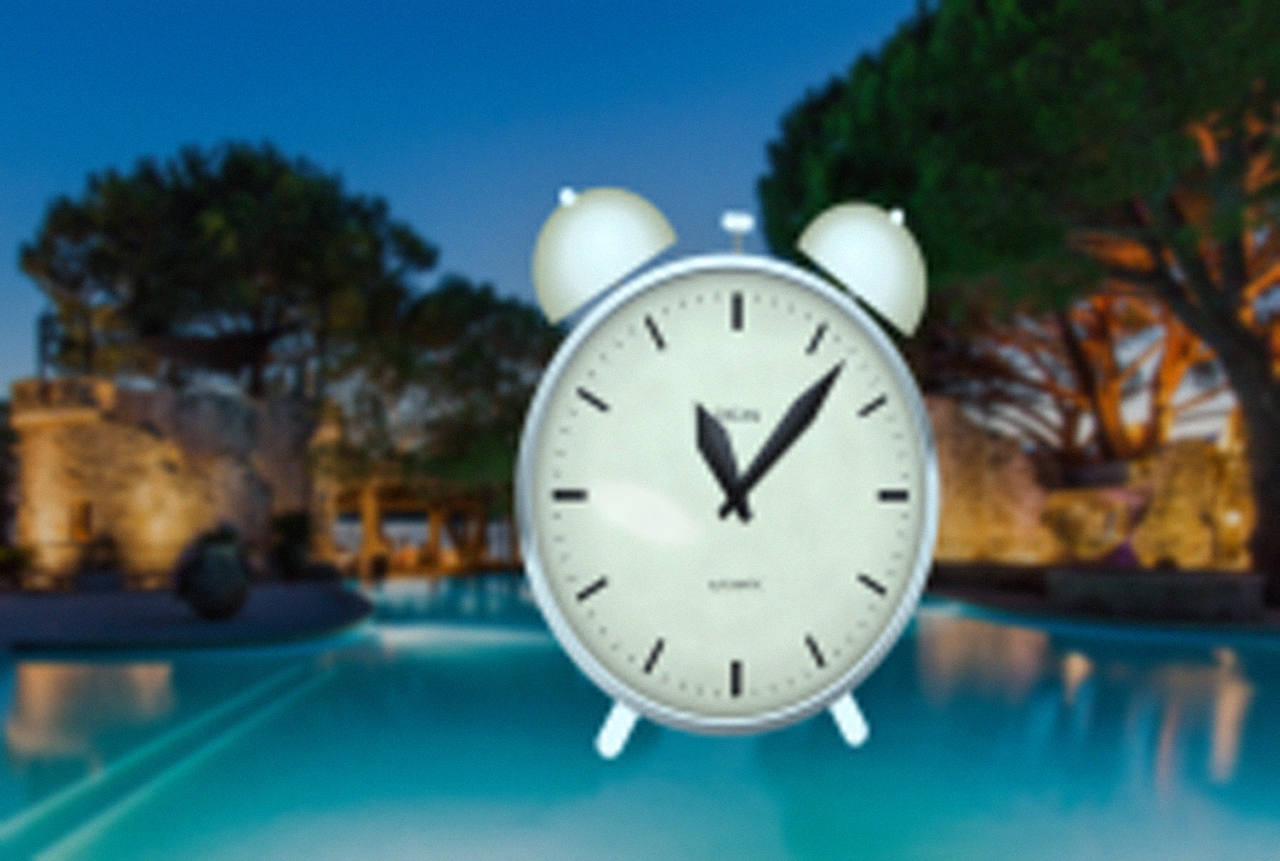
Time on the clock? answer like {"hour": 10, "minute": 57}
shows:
{"hour": 11, "minute": 7}
